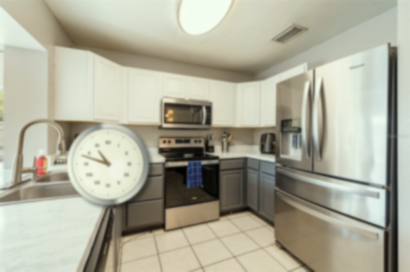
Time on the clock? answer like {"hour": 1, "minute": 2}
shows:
{"hour": 10, "minute": 48}
